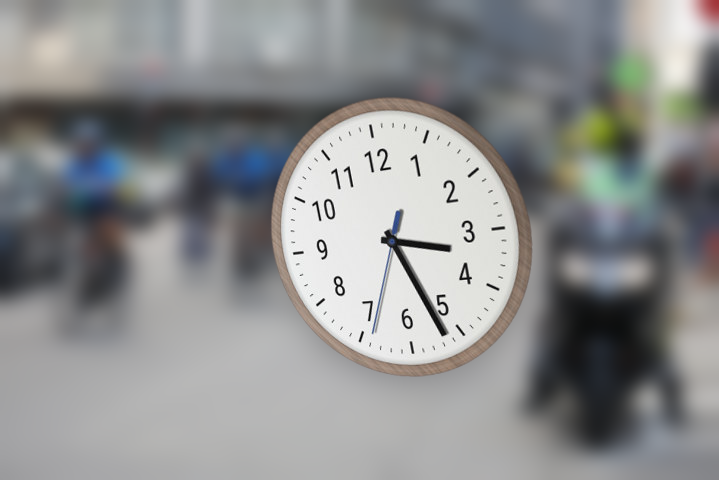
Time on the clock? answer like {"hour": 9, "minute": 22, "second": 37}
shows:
{"hour": 3, "minute": 26, "second": 34}
